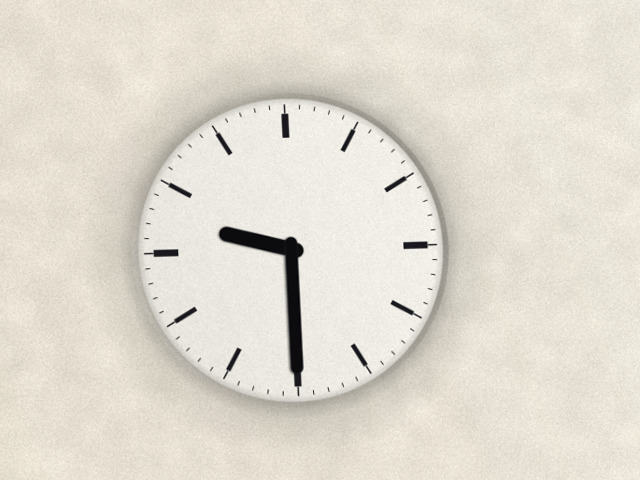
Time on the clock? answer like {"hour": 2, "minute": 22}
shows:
{"hour": 9, "minute": 30}
